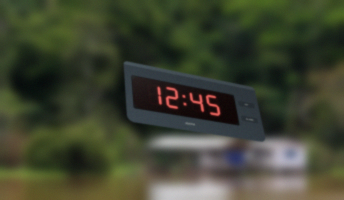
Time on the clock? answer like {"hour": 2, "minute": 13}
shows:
{"hour": 12, "minute": 45}
